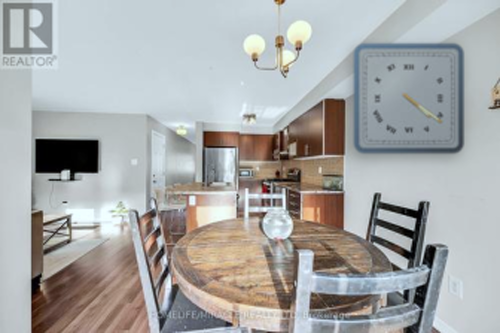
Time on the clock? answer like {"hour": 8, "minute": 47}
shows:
{"hour": 4, "minute": 21}
